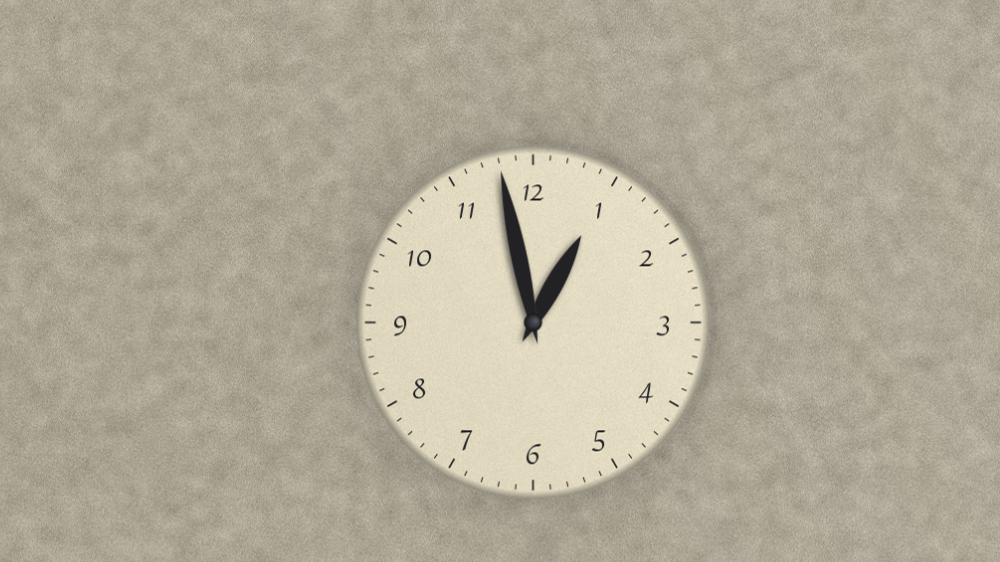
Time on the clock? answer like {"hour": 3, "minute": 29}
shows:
{"hour": 12, "minute": 58}
